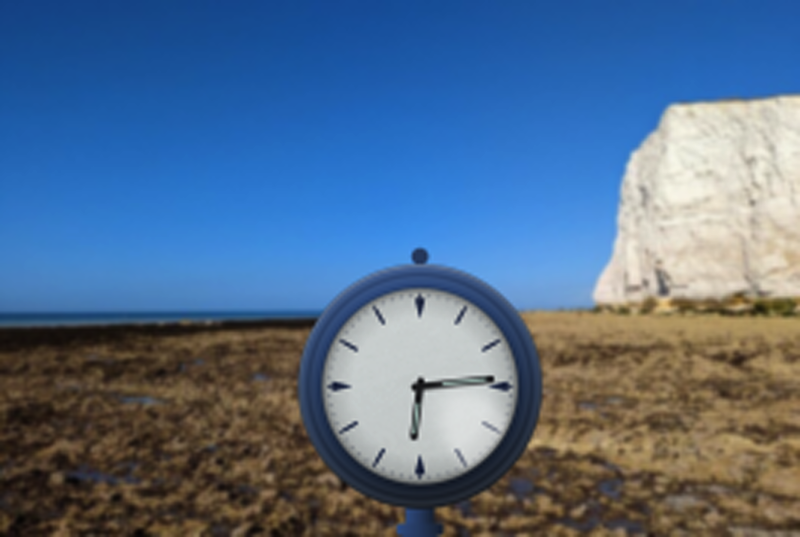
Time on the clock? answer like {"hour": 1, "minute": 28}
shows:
{"hour": 6, "minute": 14}
